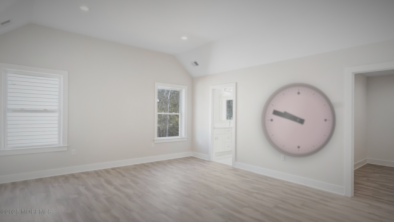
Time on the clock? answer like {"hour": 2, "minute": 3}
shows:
{"hour": 9, "minute": 48}
